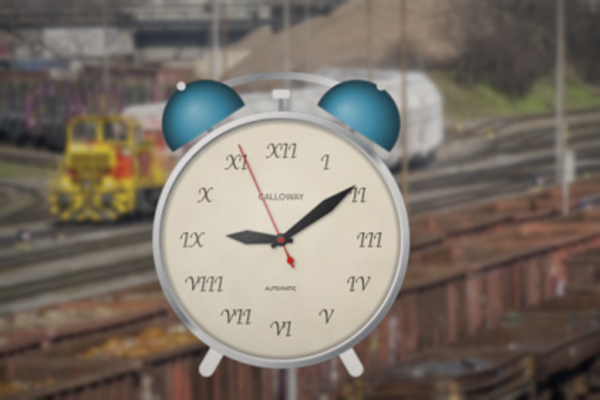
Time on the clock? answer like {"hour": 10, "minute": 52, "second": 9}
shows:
{"hour": 9, "minute": 8, "second": 56}
